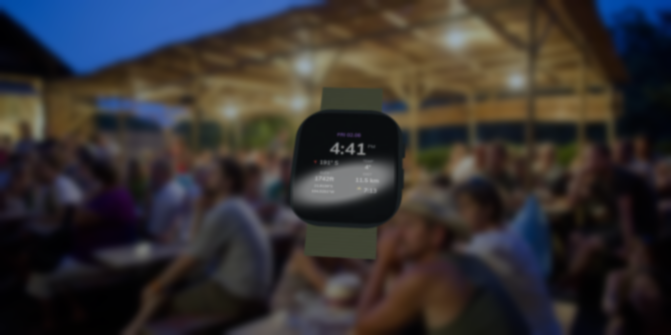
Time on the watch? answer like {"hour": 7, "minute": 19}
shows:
{"hour": 4, "minute": 41}
